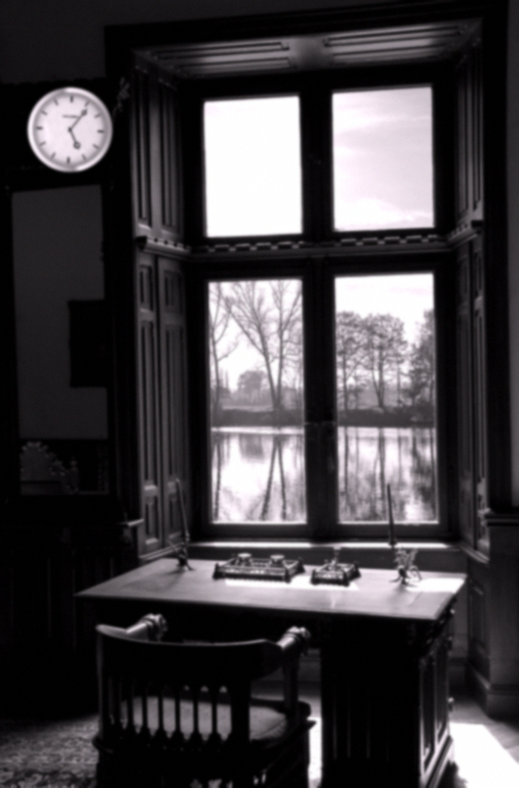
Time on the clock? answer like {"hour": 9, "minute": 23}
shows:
{"hour": 5, "minute": 6}
